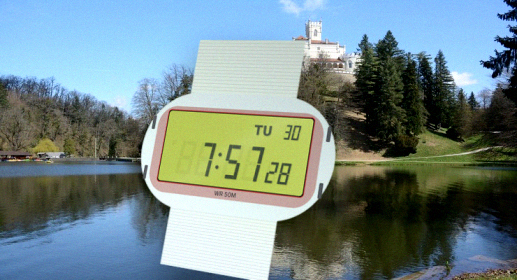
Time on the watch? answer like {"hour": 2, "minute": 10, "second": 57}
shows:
{"hour": 7, "minute": 57, "second": 28}
